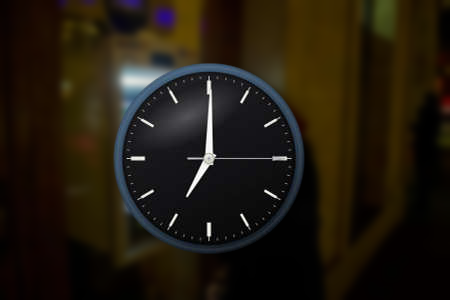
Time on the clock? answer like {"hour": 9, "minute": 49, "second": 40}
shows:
{"hour": 7, "minute": 0, "second": 15}
